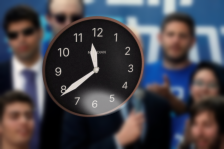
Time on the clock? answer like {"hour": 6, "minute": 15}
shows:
{"hour": 11, "minute": 39}
